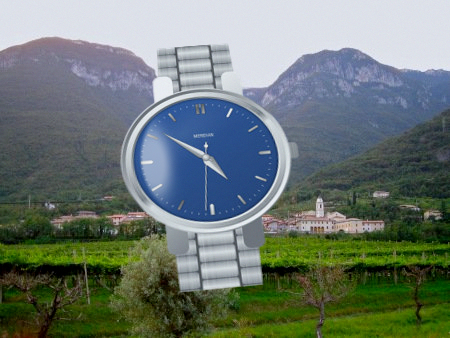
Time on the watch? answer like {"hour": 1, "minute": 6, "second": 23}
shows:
{"hour": 4, "minute": 51, "second": 31}
